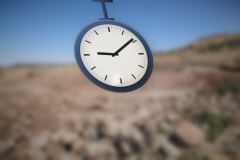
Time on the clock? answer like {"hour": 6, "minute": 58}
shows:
{"hour": 9, "minute": 9}
